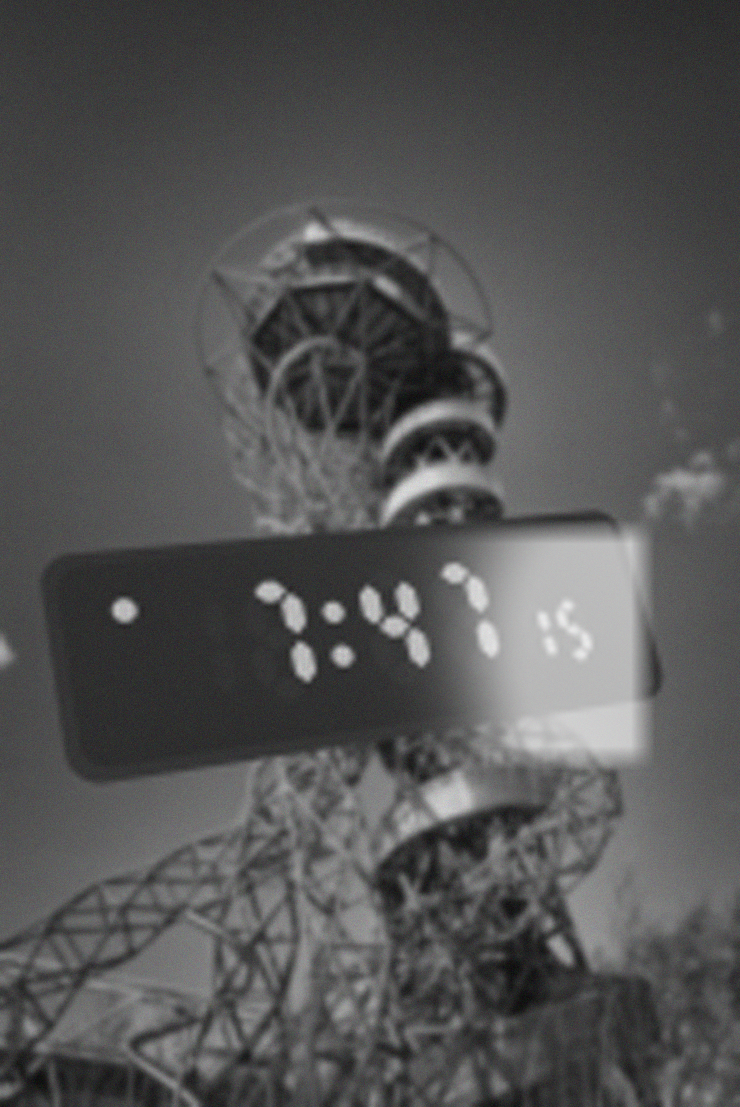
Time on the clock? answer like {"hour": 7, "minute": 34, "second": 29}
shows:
{"hour": 7, "minute": 47, "second": 15}
